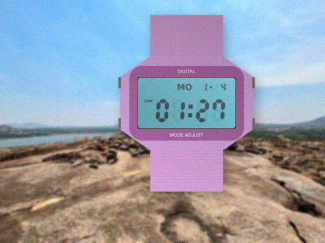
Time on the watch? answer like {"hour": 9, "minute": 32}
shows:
{"hour": 1, "minute": 27}
